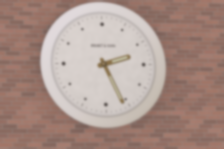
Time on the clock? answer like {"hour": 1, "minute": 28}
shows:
{"hour": 2, "minute": 26}
